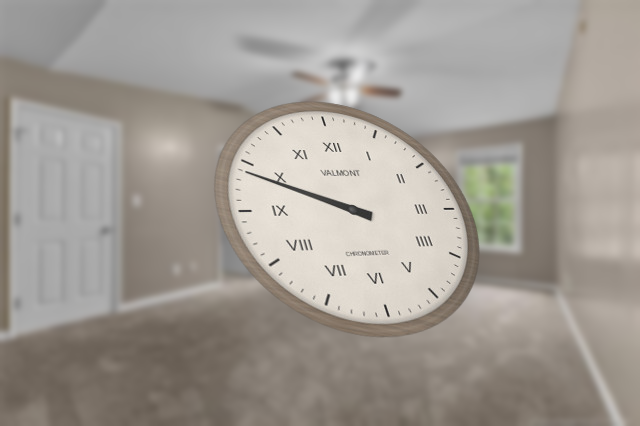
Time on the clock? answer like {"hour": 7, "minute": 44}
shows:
{"hour": 9, "minute": 49}
